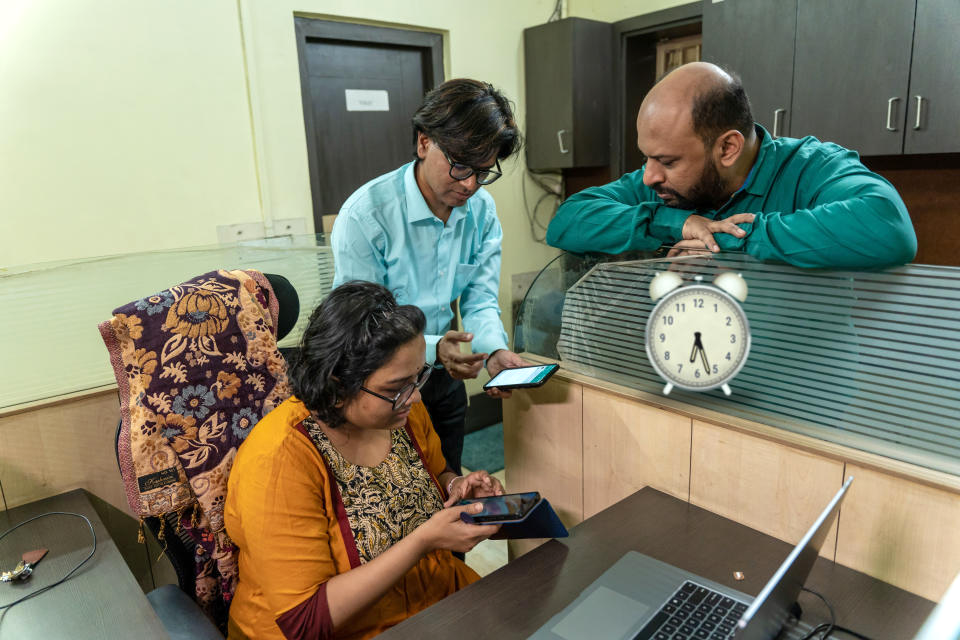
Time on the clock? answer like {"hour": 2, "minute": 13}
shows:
{"hour": 6, "minute": 27}
